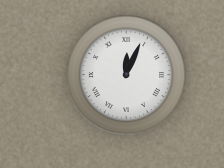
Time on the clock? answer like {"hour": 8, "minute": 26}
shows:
{"hour": 12, "minute": 4}
